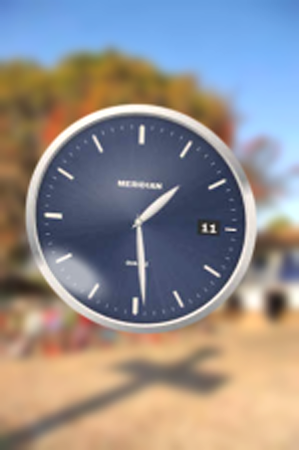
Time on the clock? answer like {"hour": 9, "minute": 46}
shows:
{"hour": 1, "minute": 29}
